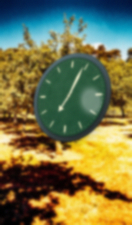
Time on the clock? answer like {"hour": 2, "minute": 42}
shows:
{"hour": 7, "minute": 4}
